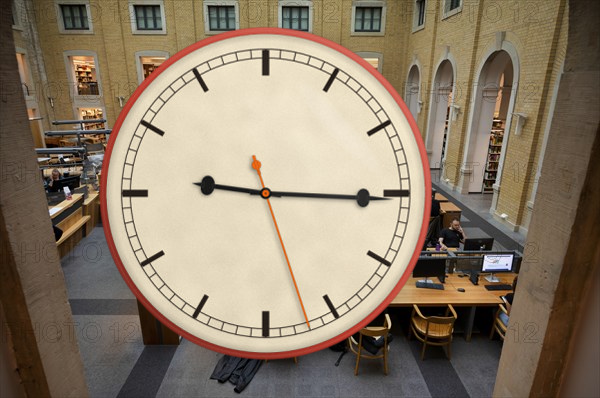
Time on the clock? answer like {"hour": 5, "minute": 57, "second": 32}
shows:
{"hour": 9, "minute": 15, "second": 27}
